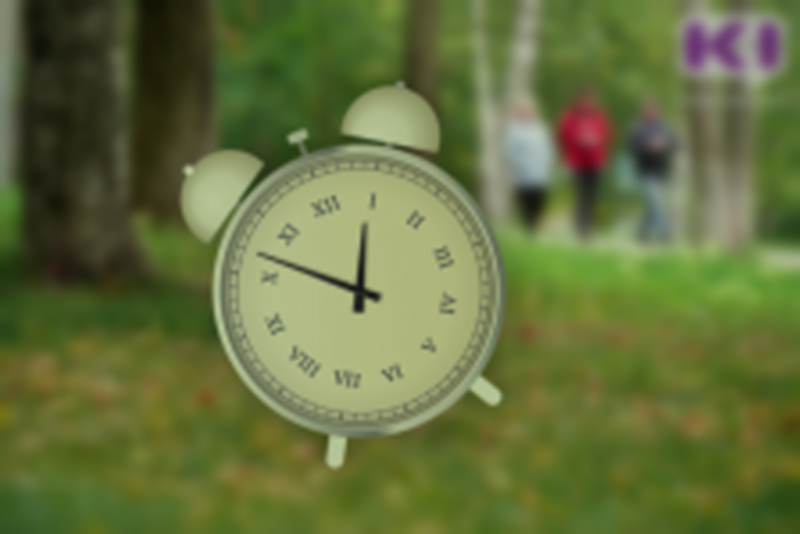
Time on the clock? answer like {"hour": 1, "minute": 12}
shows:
{"hour": 12, "minute": 52}
